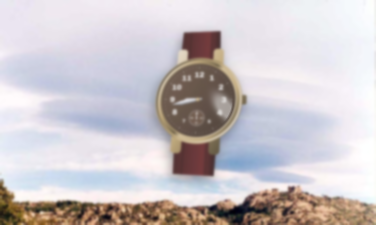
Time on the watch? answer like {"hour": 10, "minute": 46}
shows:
{"hour": 8, "minute": 43}
